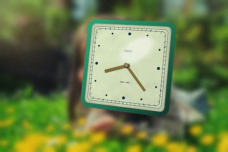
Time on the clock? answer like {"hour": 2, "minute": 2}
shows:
{"hour": 8, "minute": 23}
